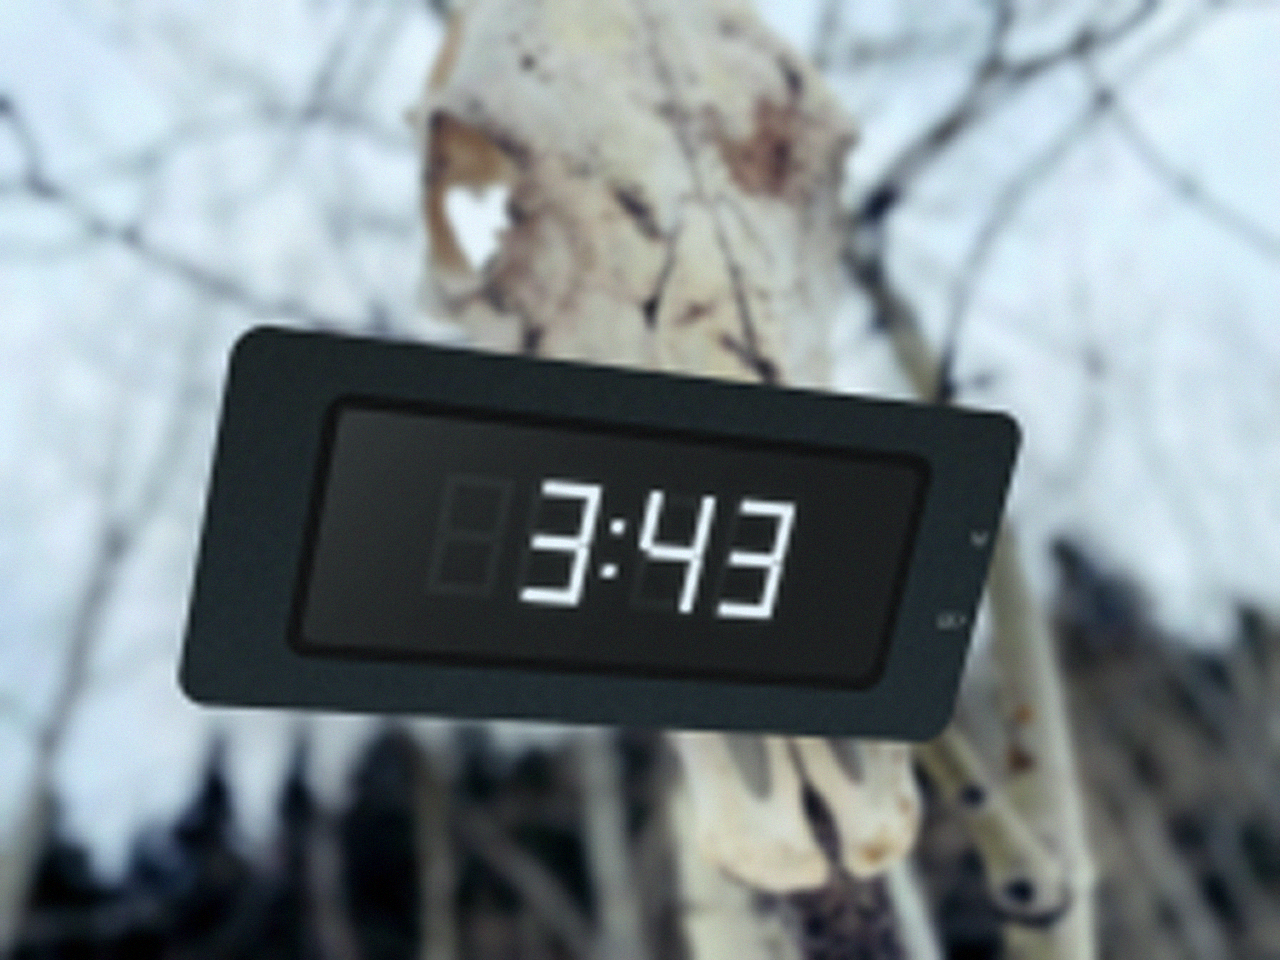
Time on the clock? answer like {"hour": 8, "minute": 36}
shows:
{"hour": 3, "minute": 43}
